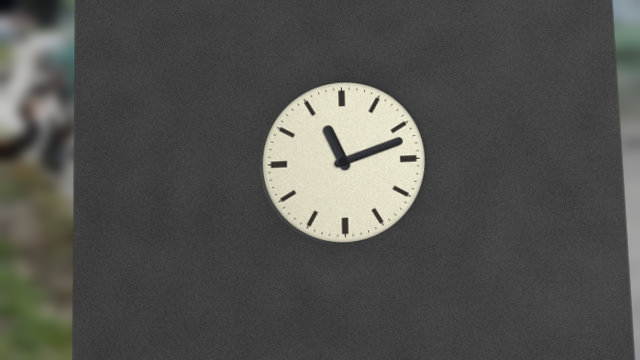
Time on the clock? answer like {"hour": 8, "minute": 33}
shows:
{"hour": 11, "minute": 12}
